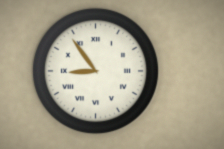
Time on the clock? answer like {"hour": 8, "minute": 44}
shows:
{"hour": 8, "minute": 54}
